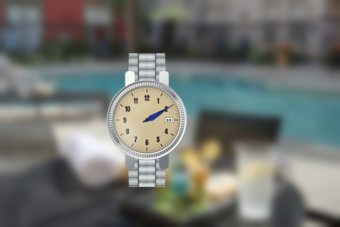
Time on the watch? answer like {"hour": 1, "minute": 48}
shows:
{"hour": 2, "minute": 10}
